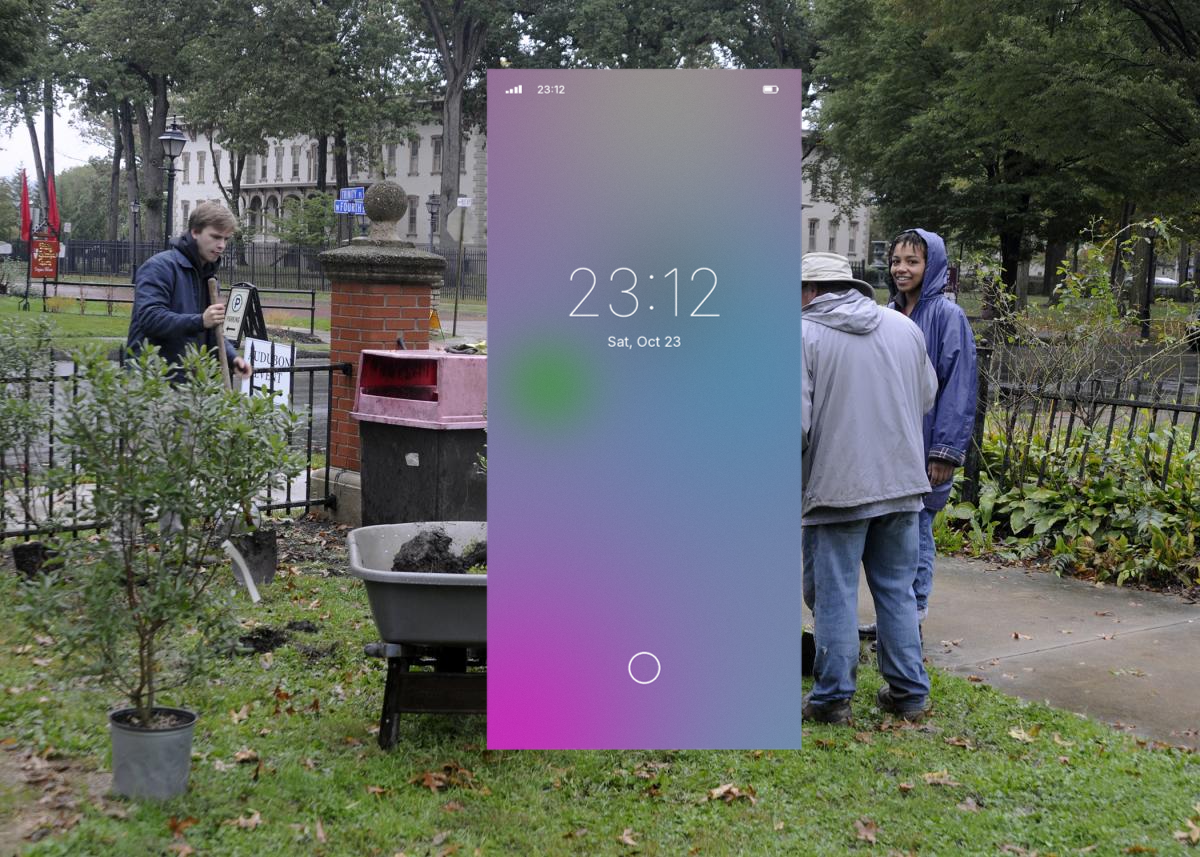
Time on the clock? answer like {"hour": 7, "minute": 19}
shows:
{"hour": 23, "minute": 12}
